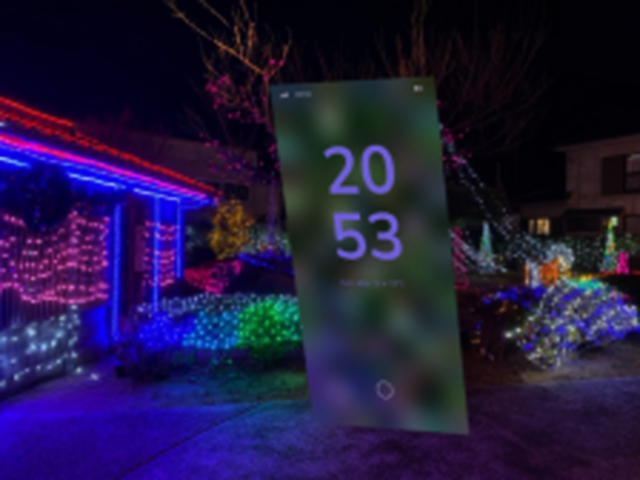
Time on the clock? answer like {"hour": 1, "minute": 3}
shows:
{"hour": 20, "minute": 53}
